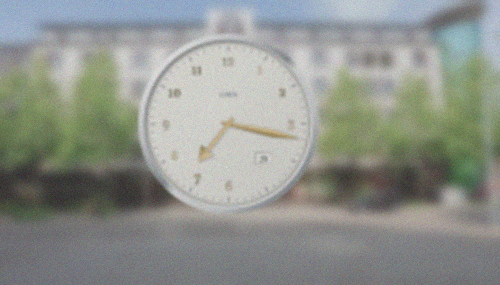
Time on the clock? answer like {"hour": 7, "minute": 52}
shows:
{"hour": 7, "minute": 17}
